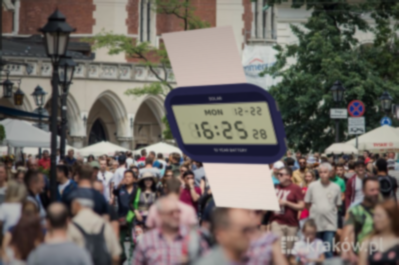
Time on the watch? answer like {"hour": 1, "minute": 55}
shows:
{"hour": 16, "minute": 25}
